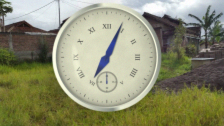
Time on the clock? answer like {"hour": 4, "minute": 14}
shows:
{"hour": 7, "minute": 4}
